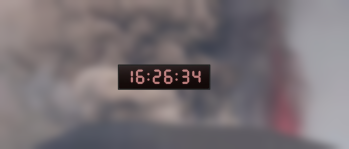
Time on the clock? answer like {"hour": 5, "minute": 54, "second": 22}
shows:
{"hour": 16, "minute": 26, "second": 34}
